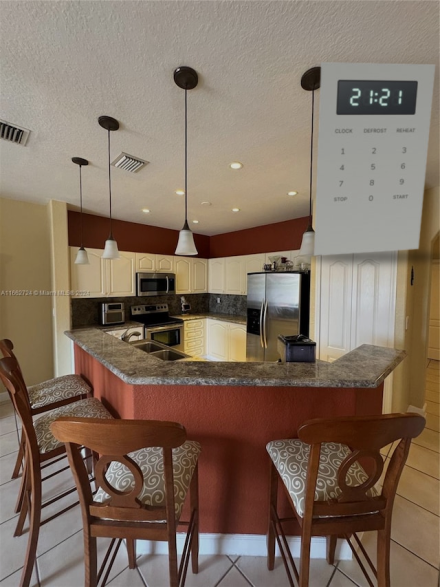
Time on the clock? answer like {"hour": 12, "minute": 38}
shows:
{"hour": 21, "minute": 21}
